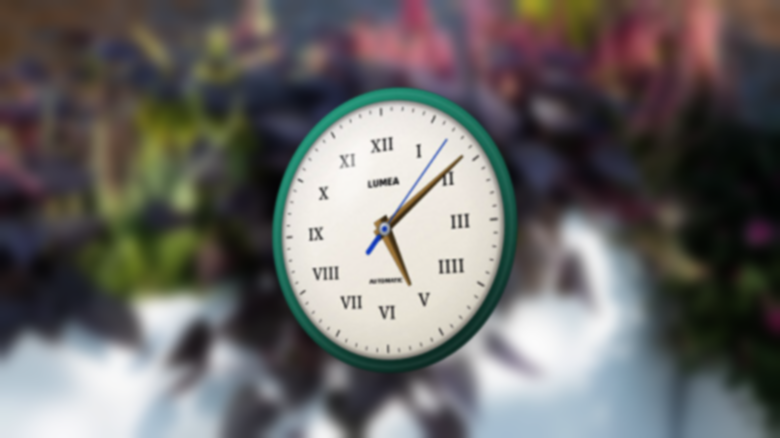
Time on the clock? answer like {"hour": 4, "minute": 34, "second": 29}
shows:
{"hour": 5, "minute": 9, "second": 7}
